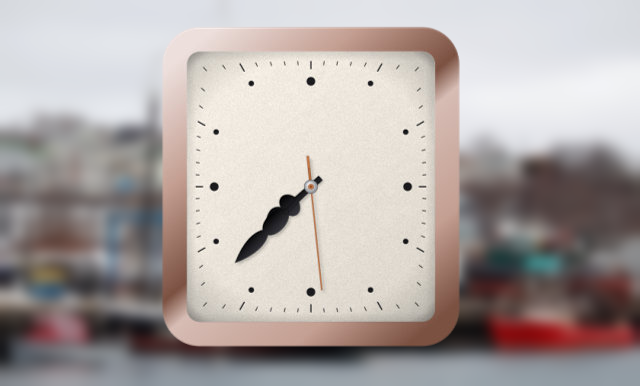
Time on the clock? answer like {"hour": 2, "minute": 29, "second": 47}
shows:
{"hour": 7, "minute": 37, "second": 29}
